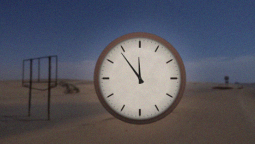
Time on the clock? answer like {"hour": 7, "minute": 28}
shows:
{"hour": 11, "minute": 54}
